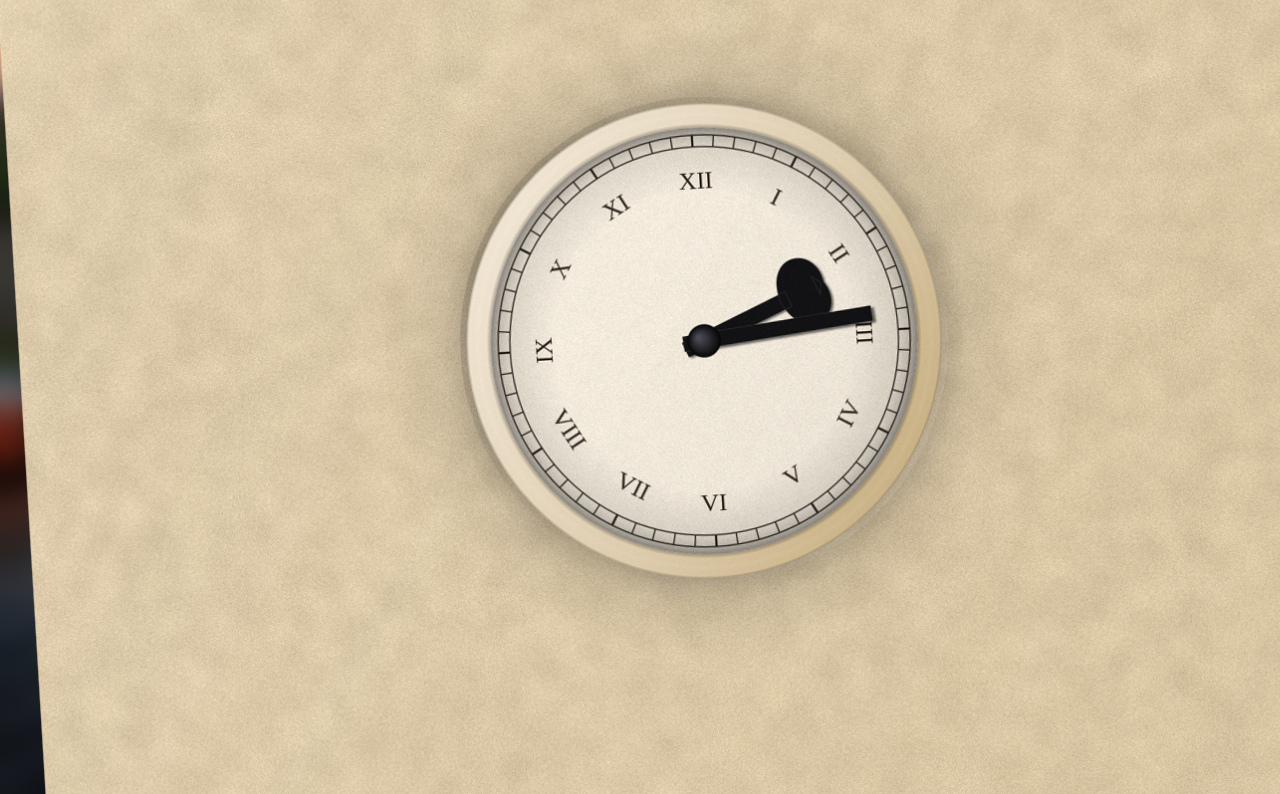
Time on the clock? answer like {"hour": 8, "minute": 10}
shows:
{"hour": 2, "minute": 14}
